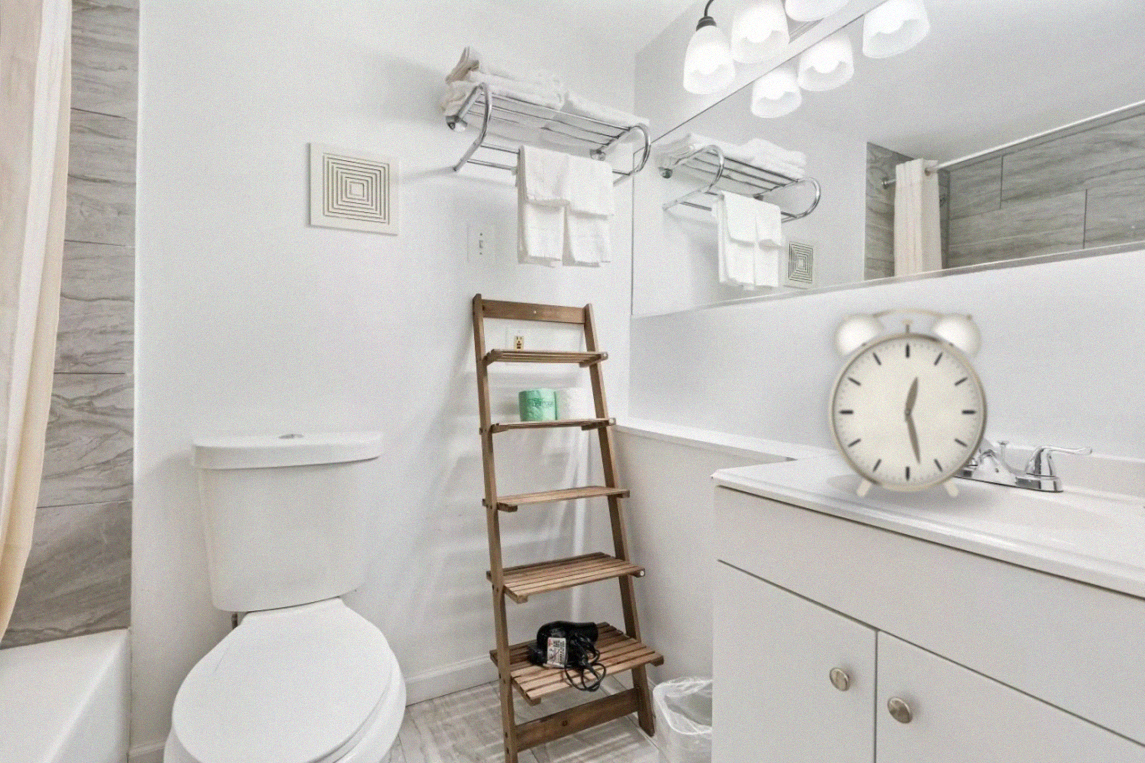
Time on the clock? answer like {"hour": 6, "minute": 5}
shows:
{"hour": 12, "minute": 28}
